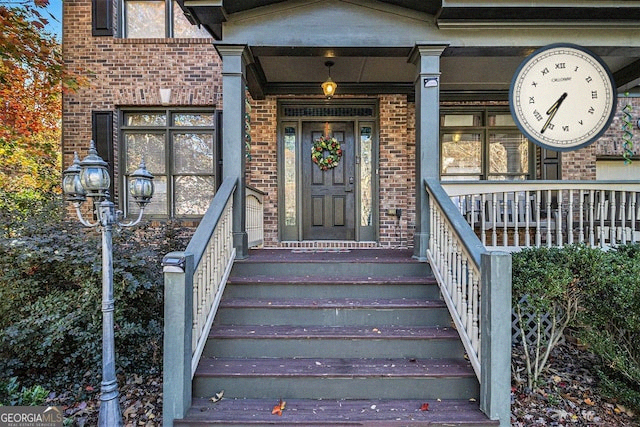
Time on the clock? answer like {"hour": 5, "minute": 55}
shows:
{"hour": 7, "minute": 36}
